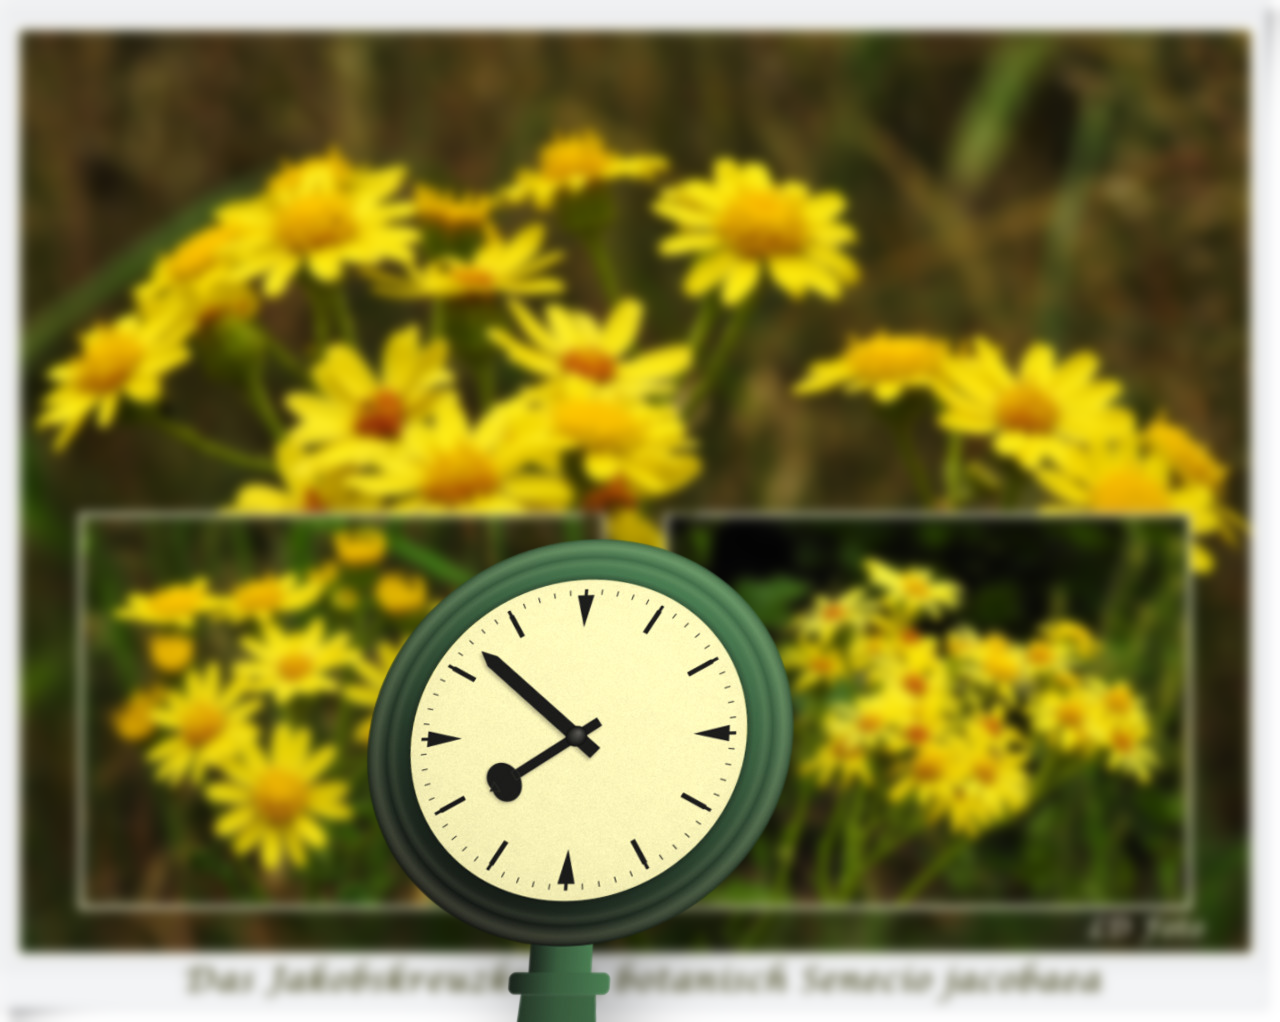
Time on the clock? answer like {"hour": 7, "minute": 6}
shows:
{"hour": 7, "minute": 52}
